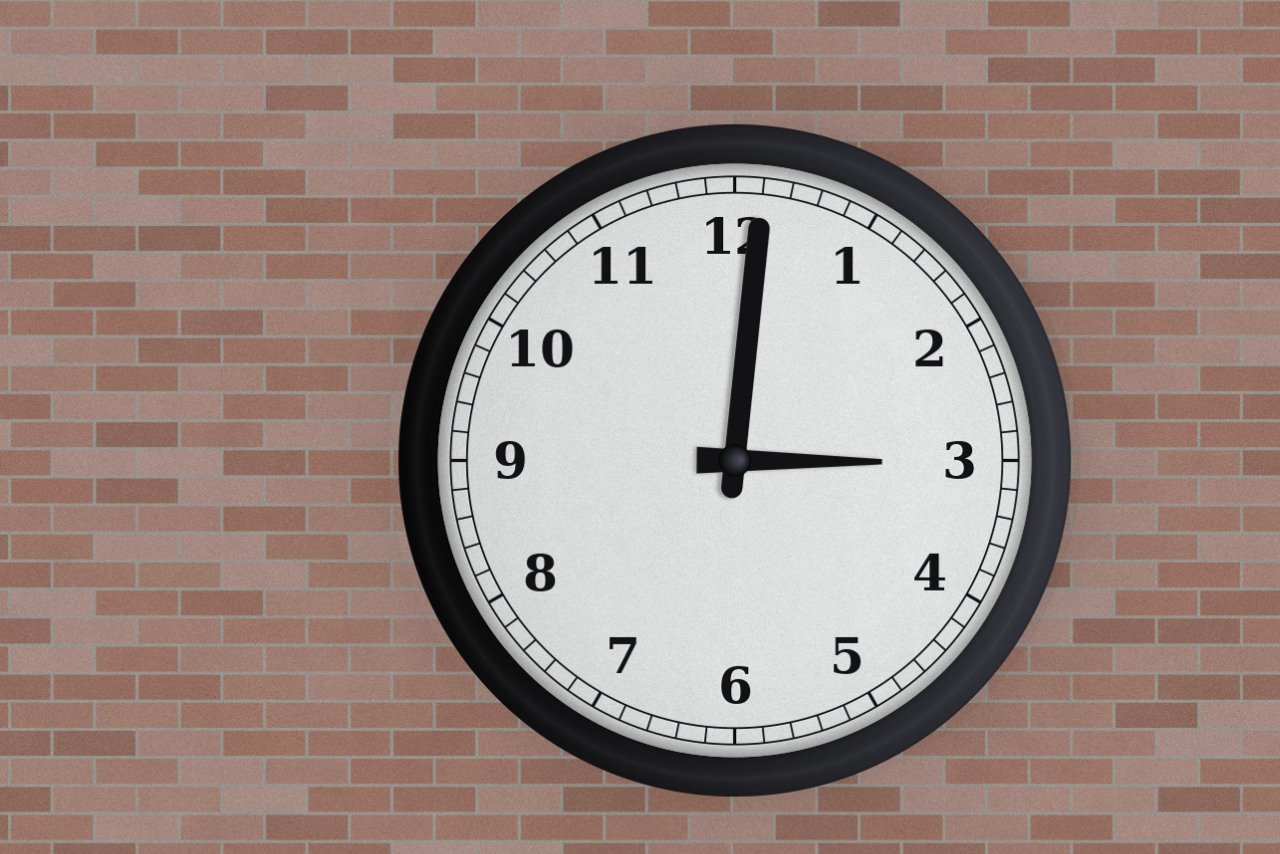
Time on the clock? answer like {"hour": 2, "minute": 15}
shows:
{"hour": 3, "minute": 1}
